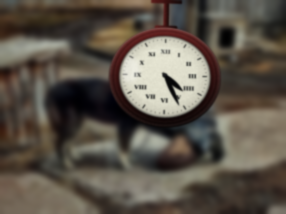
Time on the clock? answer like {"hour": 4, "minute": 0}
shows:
{"hour": 4, "minute": 26}
